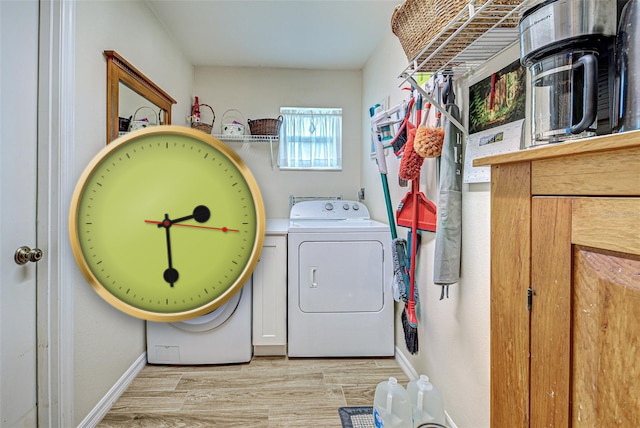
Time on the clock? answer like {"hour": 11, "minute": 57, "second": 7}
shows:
{"hour": 2, "minute": 29, "second": 16}
